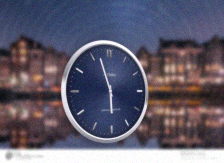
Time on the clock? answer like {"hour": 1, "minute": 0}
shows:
{"hour": 5, "minute": 57}
